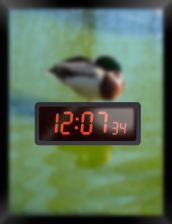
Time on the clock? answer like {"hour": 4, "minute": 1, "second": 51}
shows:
{"hour": 12, "minute": 7, "second": 34}
